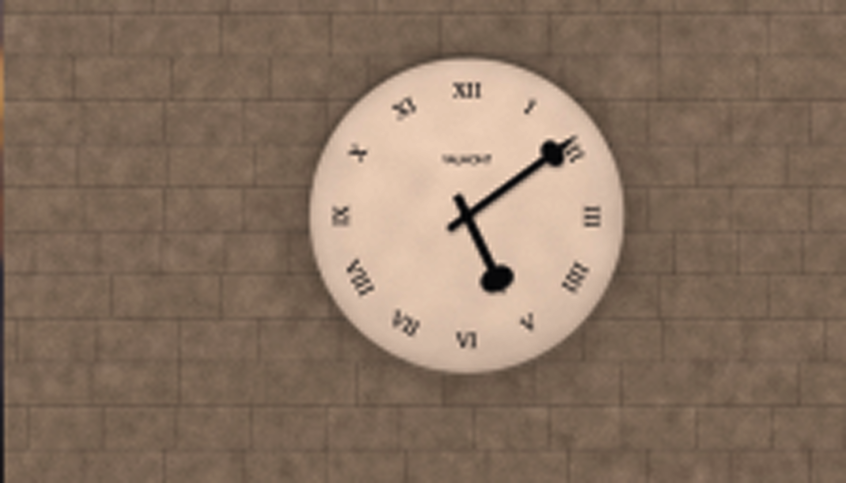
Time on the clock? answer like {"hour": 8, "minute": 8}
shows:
{"hour": 5, "minute": 9}
